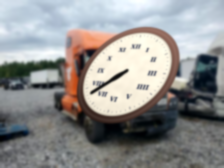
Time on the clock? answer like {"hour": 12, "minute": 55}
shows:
{"hour": 7, "minute": 38}
